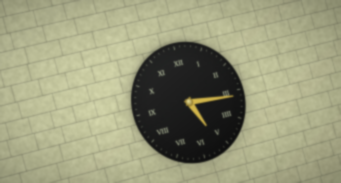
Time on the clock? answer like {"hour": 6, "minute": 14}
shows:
{"hour": 5, "minute": 16}
